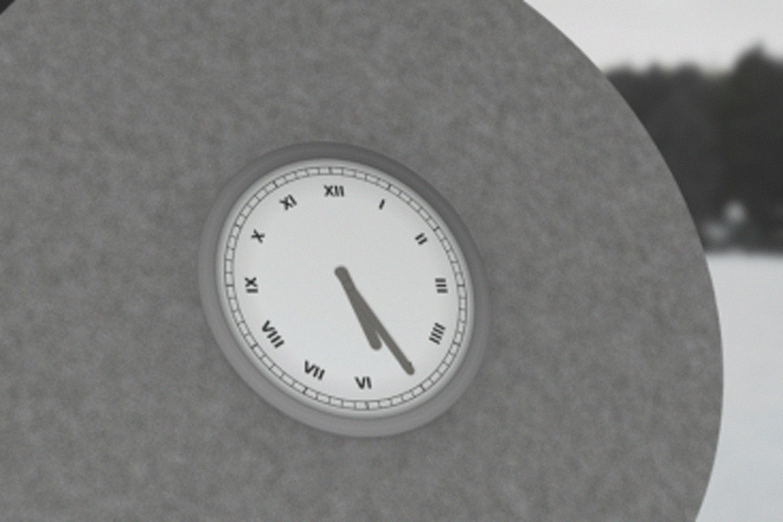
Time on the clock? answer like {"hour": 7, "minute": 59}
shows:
{"hour": 5, "minute": 25}
